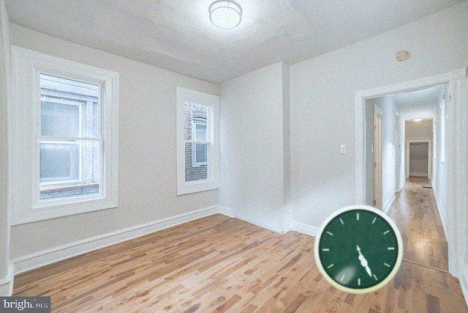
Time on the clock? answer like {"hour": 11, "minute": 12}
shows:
{"hour": 5, "minute": 26}
